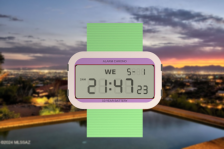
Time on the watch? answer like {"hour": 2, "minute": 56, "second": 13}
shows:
{"hour": 21, "minute": 47, "second": 23}
